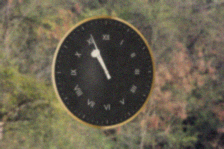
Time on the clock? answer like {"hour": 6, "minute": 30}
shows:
{"hour": 10, "minute": 56}
